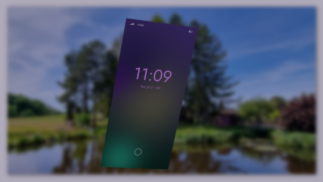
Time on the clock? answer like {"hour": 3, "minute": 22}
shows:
{"hour": 11, "minute": 9}
